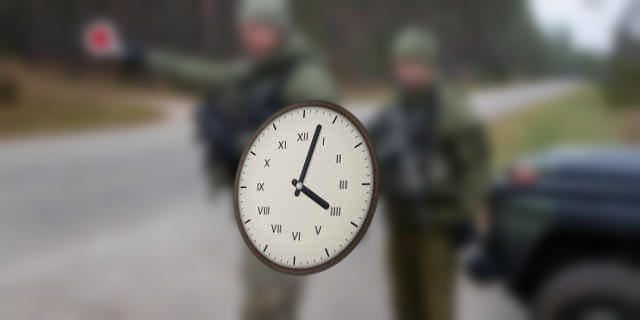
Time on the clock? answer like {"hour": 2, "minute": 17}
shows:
{"hour": 4, "minute": 3}
